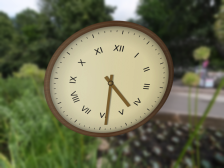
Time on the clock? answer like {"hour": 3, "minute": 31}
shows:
{"hour": 4, "minute": 29}
